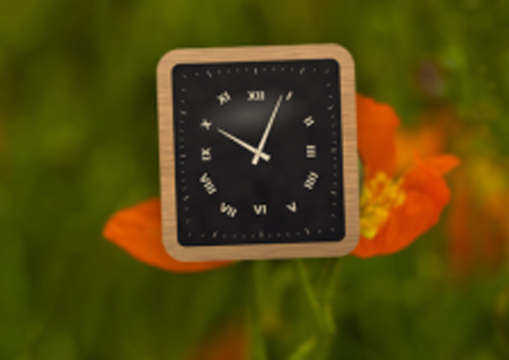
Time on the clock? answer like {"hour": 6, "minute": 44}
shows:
{"hour": 10, "minute": 4}
